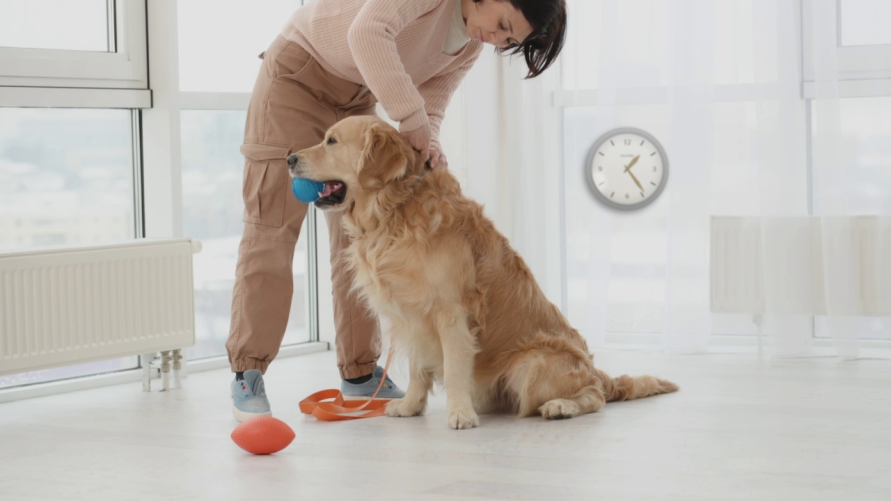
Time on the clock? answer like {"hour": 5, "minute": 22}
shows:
{"hour": 1, "minute": 24}
